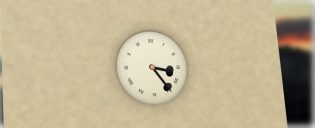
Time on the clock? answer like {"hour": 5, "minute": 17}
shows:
{"hour": 3, "minute": 24}
